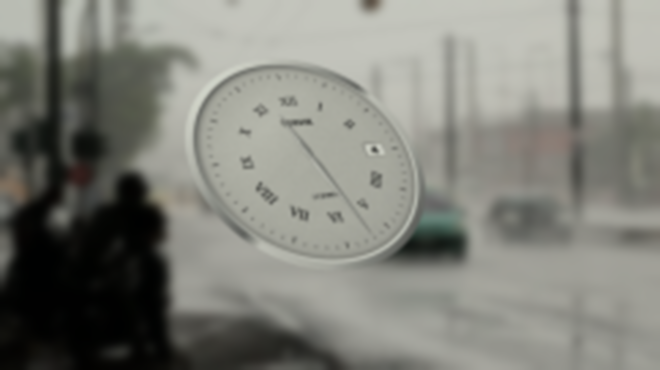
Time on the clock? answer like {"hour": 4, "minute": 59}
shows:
{"hour": 11, "minute": 27}
